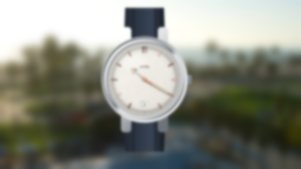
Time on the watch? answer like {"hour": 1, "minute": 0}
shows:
{"hour": 10, "minute": 20}
